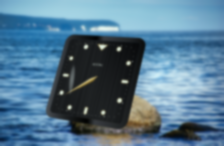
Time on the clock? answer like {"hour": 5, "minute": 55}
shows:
{"hour": 7, "minute": 39}
